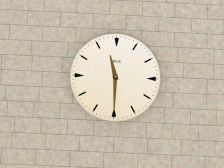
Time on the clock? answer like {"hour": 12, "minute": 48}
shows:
{"hour": 11, "minute": 30}
